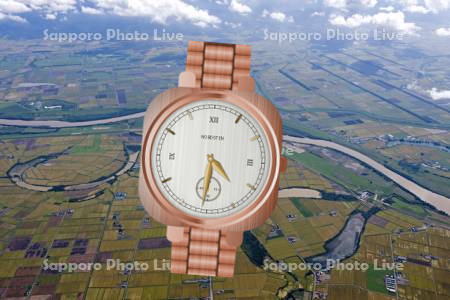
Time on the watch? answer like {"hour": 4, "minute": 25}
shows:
{"hour": 4, "minute": 31}
